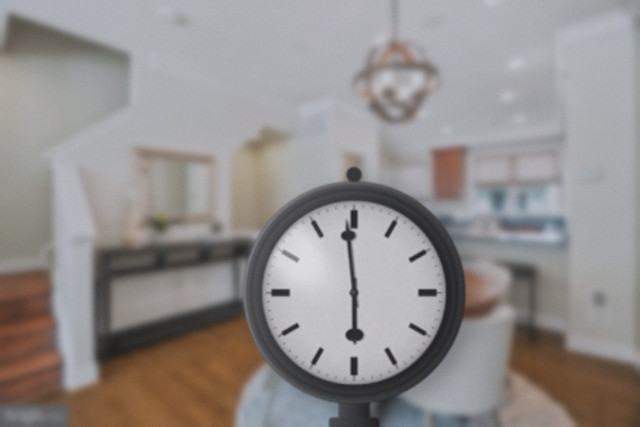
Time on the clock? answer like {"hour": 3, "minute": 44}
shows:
{"hour": 5, "minute": 59}
